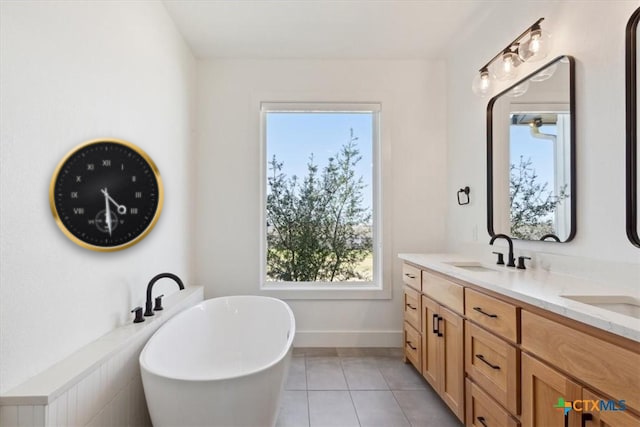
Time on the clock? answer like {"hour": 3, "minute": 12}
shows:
{"hour": 4, "minute": 29}
